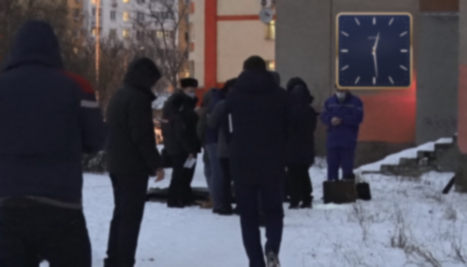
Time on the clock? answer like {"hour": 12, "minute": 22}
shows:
{"hour": 12, "minute": 29}
